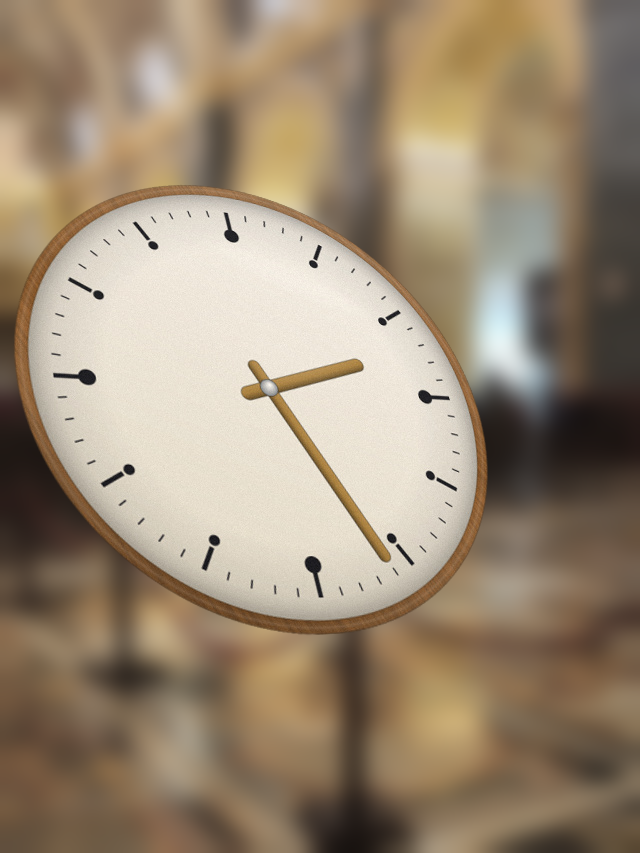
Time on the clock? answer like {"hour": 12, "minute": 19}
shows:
{"hour": 2, "minute": 26}
